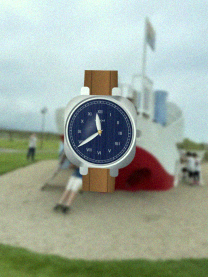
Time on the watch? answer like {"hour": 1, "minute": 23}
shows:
{"hour": 11, "minute": 39}
